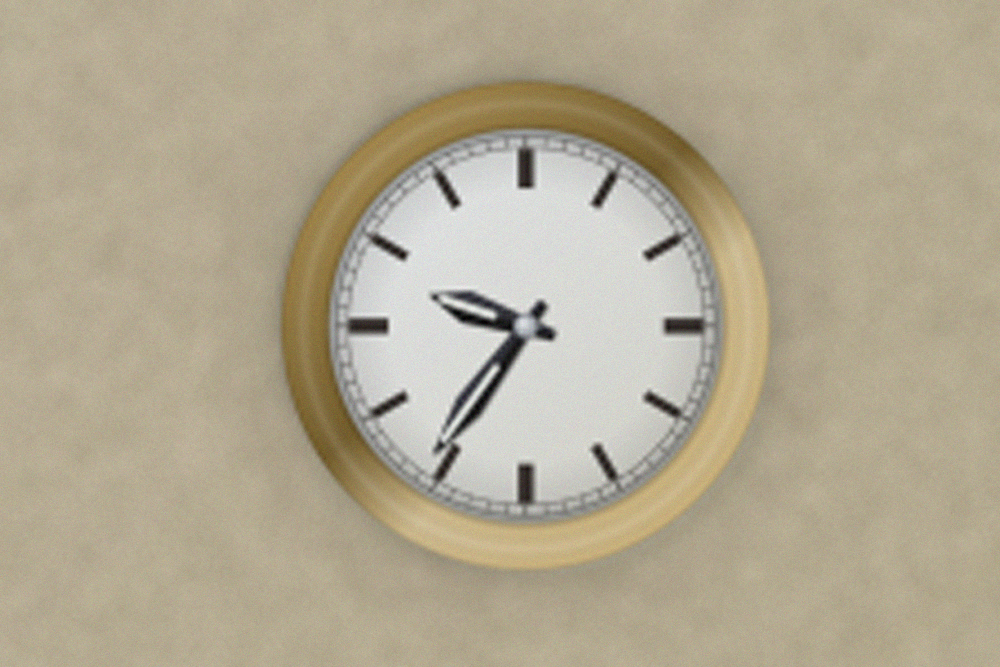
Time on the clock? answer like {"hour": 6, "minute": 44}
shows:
{"hour": 9, "minute": 36}
